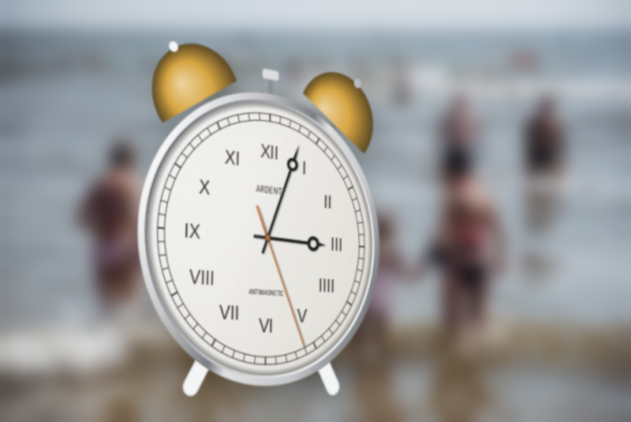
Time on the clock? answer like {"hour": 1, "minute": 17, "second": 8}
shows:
{"hour": 3, "minute": 3, "second": 26}
